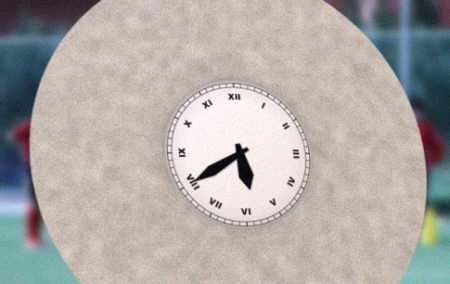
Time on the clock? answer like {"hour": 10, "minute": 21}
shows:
{"hour": 5, "minute": 40}
